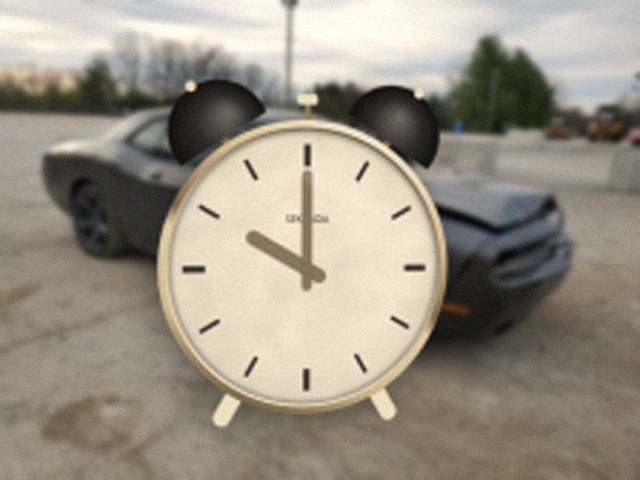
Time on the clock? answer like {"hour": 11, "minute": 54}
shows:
{"hour": 10, "minute": 0}
